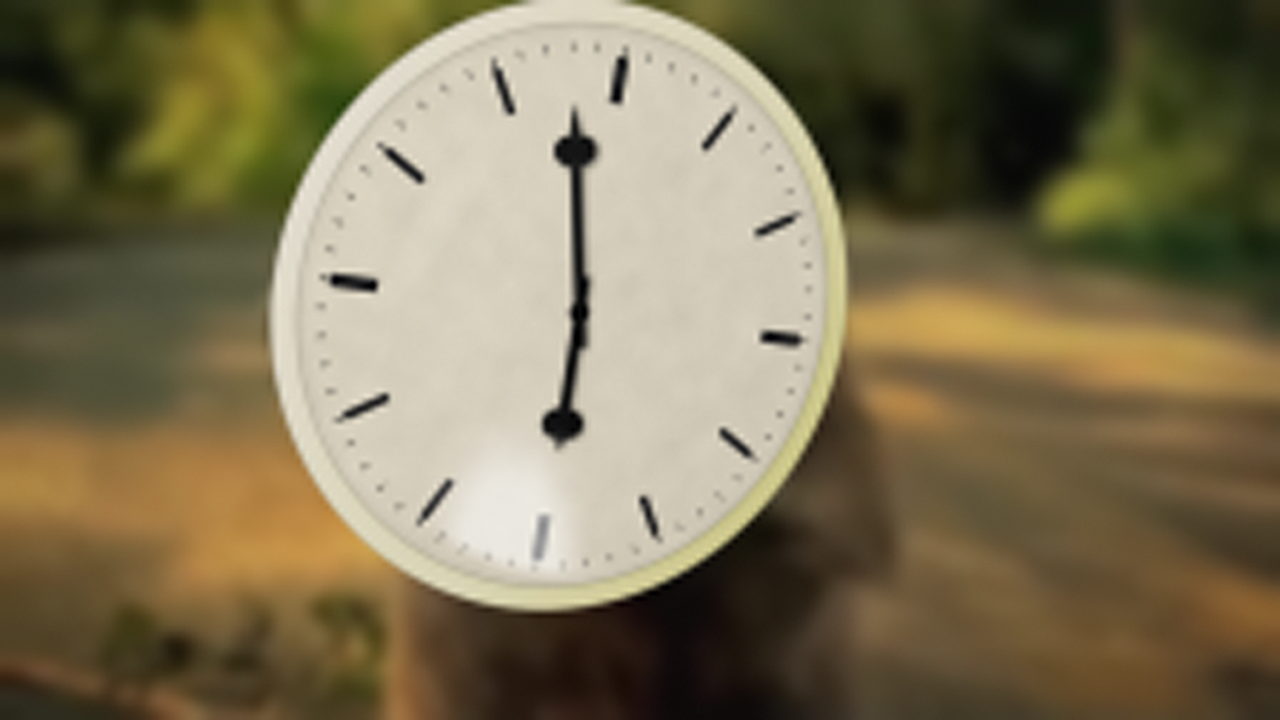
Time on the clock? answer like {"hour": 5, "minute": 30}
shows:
{"hour": 5, "minute": 58}
